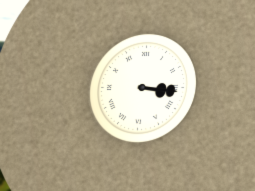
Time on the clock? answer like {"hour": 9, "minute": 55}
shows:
{"hour": 3, "minute": 16}
